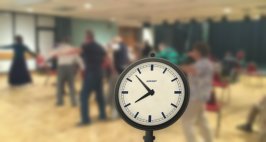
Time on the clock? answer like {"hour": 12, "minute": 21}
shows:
{"hour": 7, "minute": 53}
